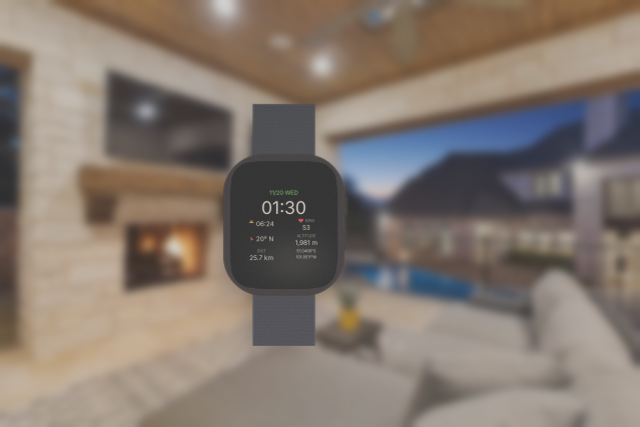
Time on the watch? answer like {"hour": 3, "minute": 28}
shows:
{"hour": 1, "minute": 30}
